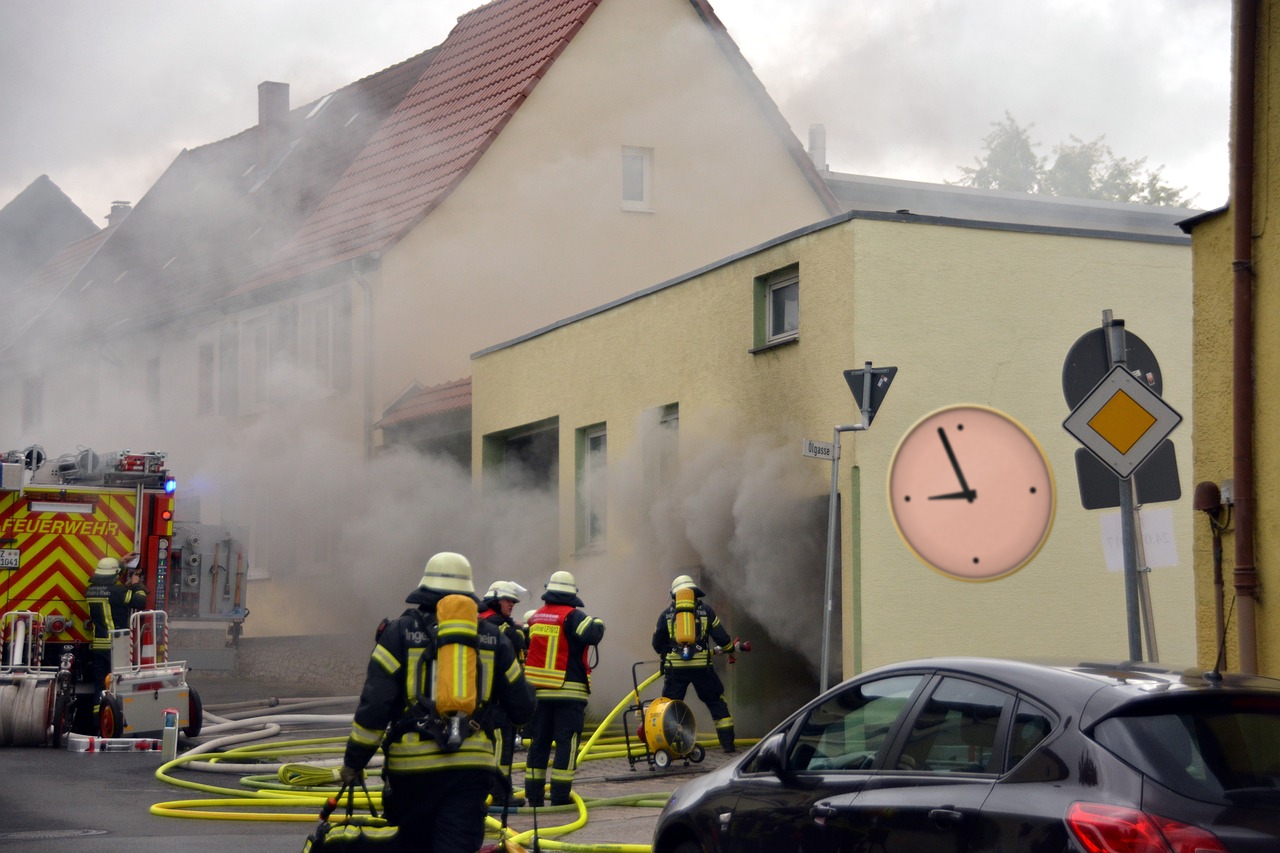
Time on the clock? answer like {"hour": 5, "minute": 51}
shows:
{"hour": 8, "minute": 57}
